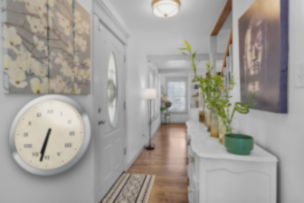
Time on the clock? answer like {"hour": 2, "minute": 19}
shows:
{"hour": 6, "minute": 32}
